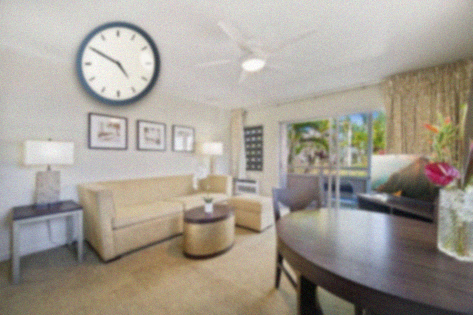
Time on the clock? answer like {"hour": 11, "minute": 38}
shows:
{"hour": 4, "minute": 50}
